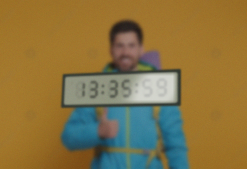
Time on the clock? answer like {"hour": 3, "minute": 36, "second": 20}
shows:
{"hour": 13, "minute": 35, "second": 59}
